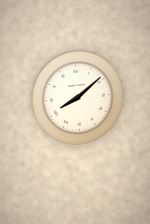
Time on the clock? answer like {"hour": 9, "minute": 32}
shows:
{"hour": 8, "minute": 9}
